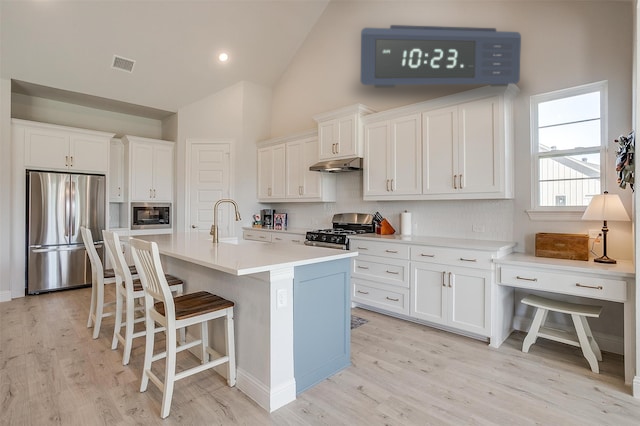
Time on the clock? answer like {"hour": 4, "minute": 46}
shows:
{"hour": 10, "minute": 23}
